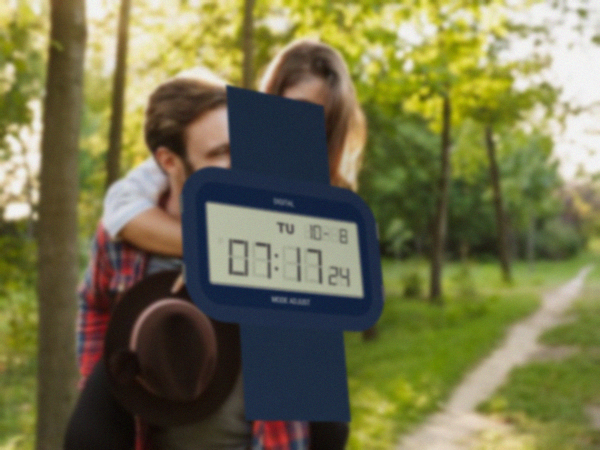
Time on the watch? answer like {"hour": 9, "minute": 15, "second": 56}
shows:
{"hour": 7, "minute": 17, "second": 24}
